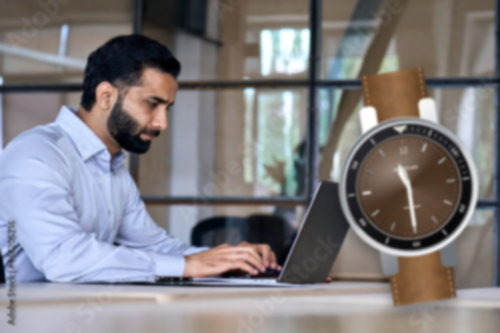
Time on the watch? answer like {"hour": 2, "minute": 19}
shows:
{"hour": 11, "minute": 30}
